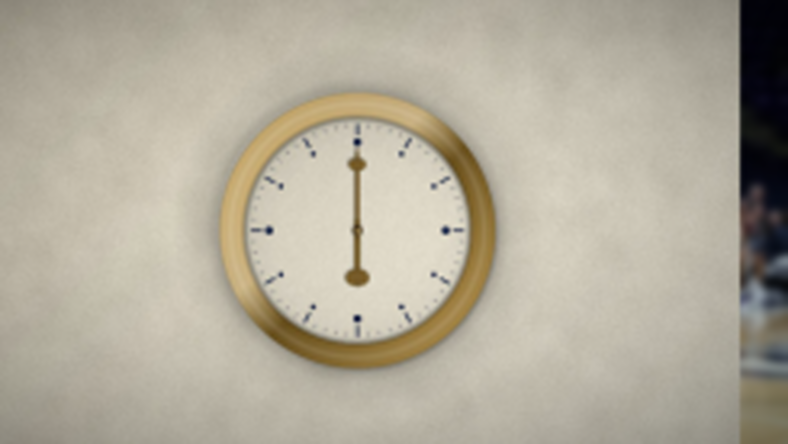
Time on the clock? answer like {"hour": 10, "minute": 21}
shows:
{"hour": 6, "minute": 0}
